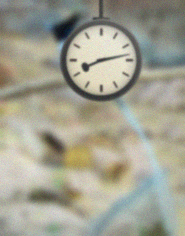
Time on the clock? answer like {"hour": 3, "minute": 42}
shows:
{"hour": 8, "minute": 13}
